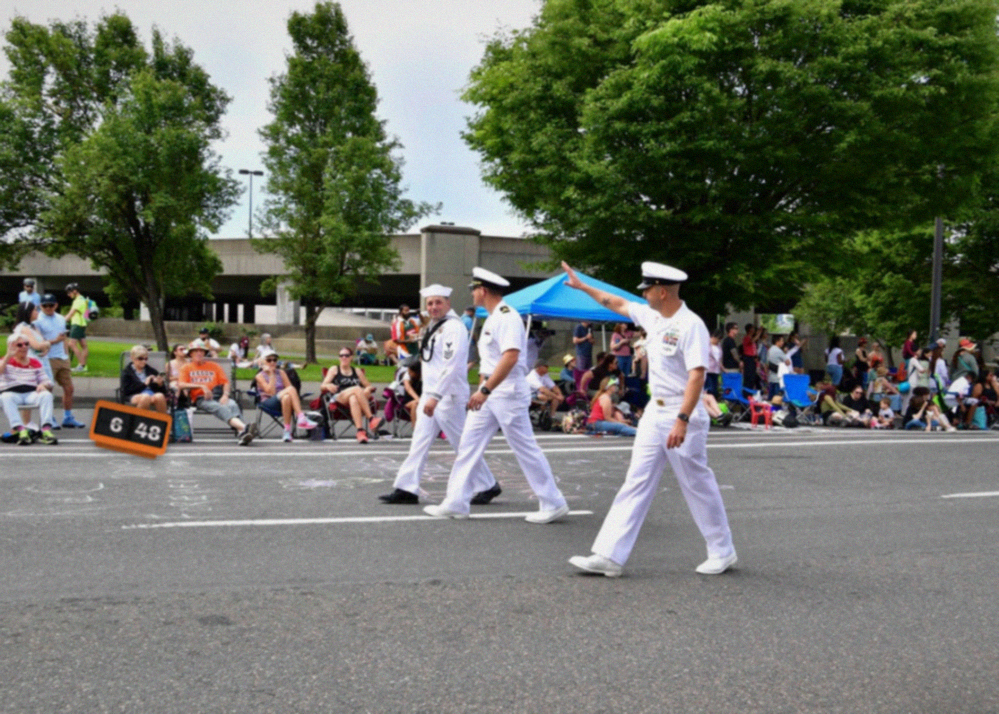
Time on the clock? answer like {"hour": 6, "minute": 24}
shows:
{"hour": 6, "minute": 48}
